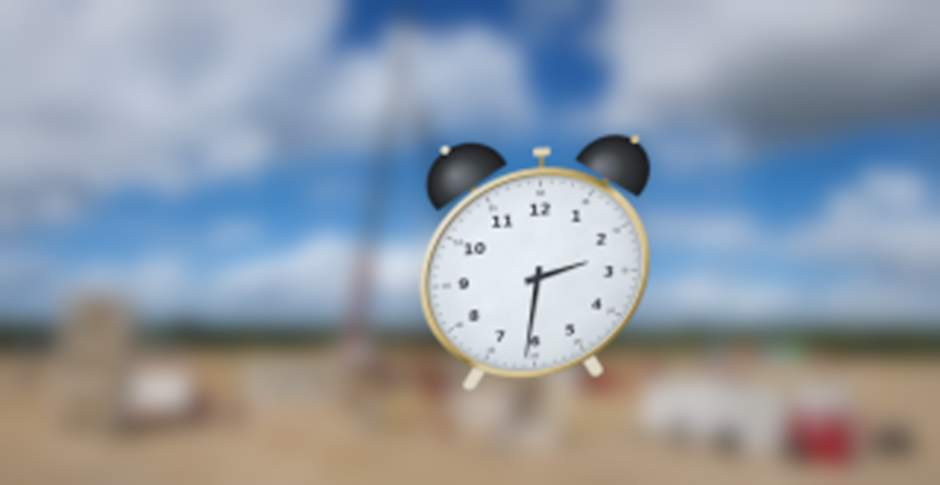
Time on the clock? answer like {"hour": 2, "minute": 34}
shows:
{"hour": 2, "minute": 31}
